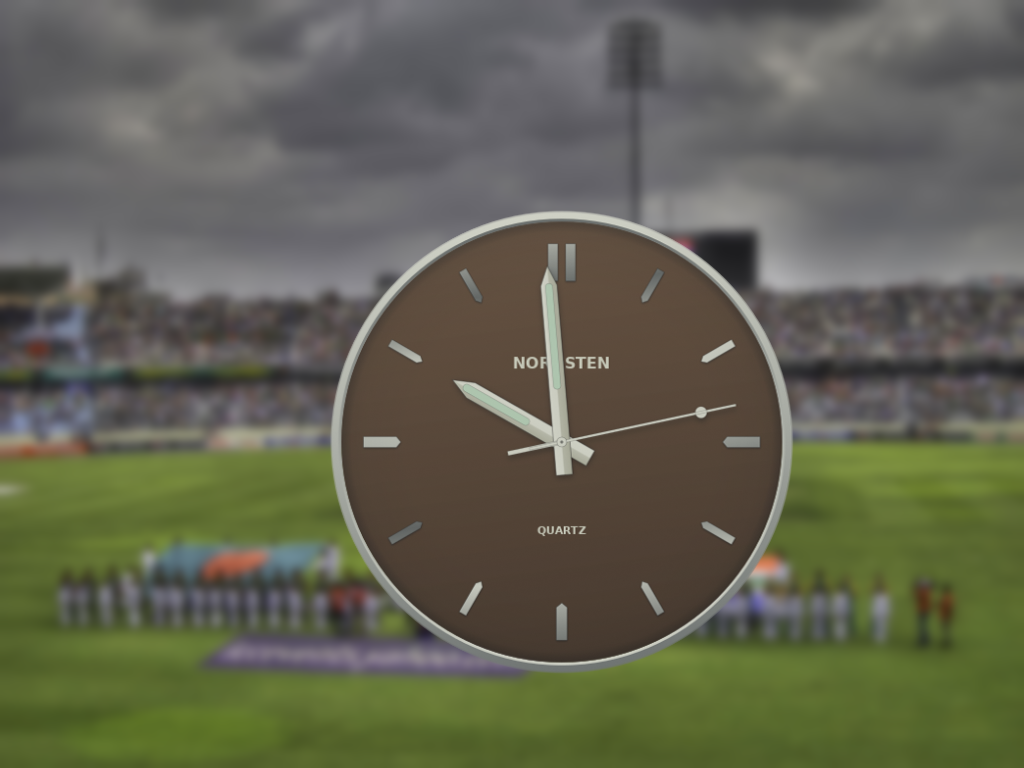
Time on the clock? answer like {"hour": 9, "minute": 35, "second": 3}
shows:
{"hour": 9, "minute": 59, "second": 13}
